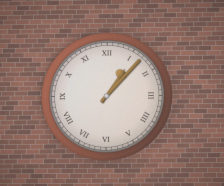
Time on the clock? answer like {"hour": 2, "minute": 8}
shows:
{"hour": 1, "minute": 7}
